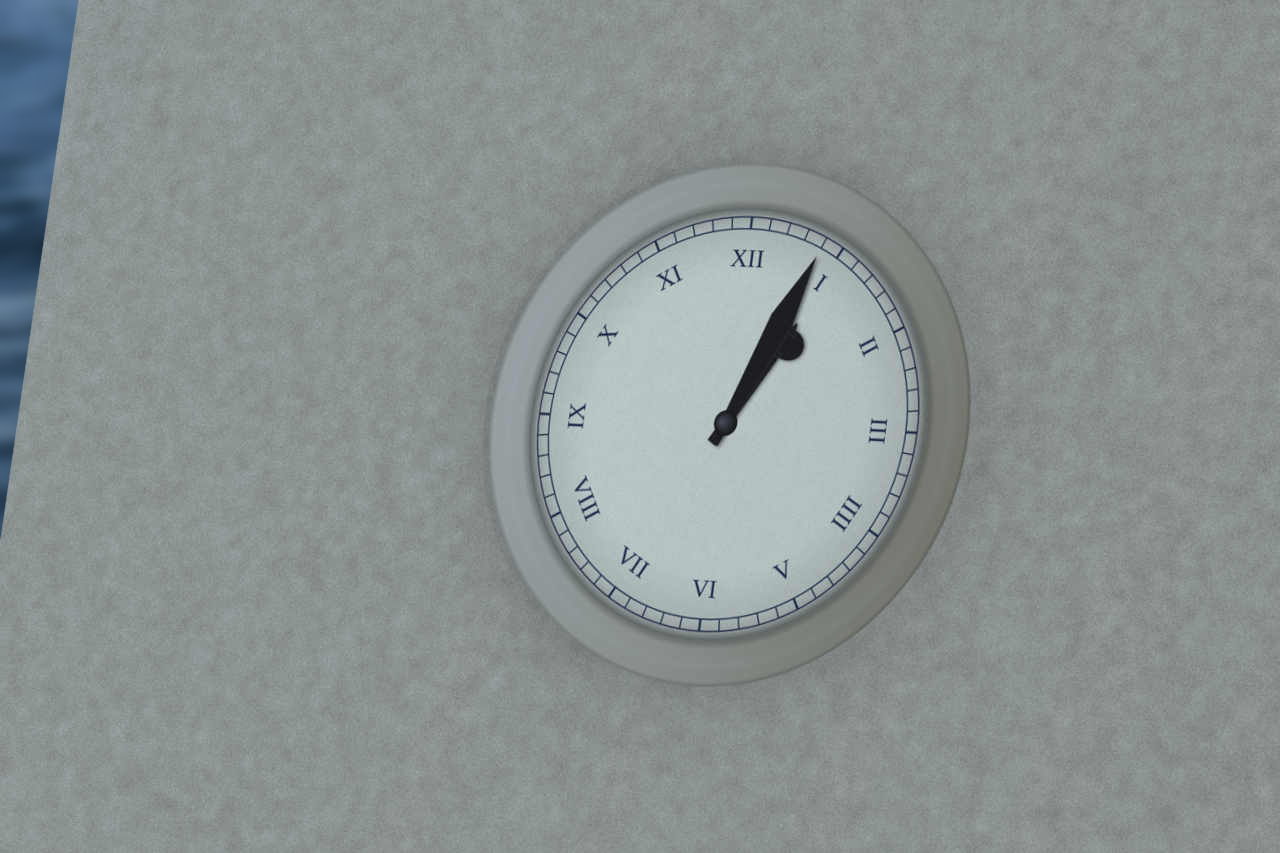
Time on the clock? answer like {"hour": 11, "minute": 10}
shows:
{"hour": 1, "minute": 4}
